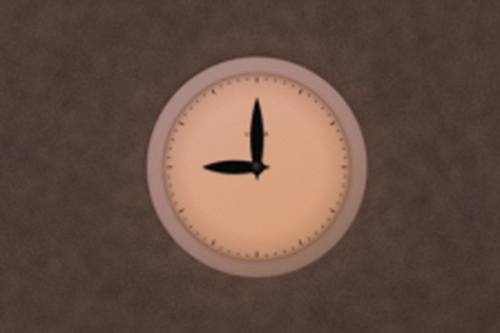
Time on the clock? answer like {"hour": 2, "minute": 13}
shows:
{"hour": 9, "minute": 0}
